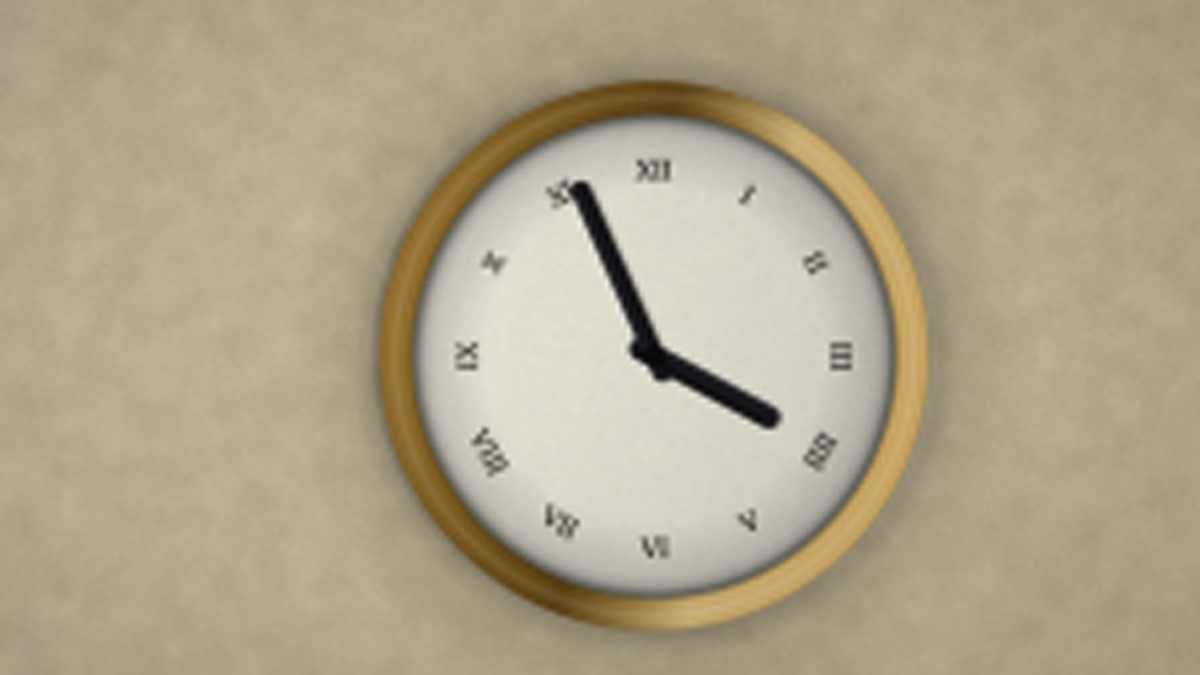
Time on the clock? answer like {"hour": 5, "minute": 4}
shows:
{"hour": 3, "minute": 56}
